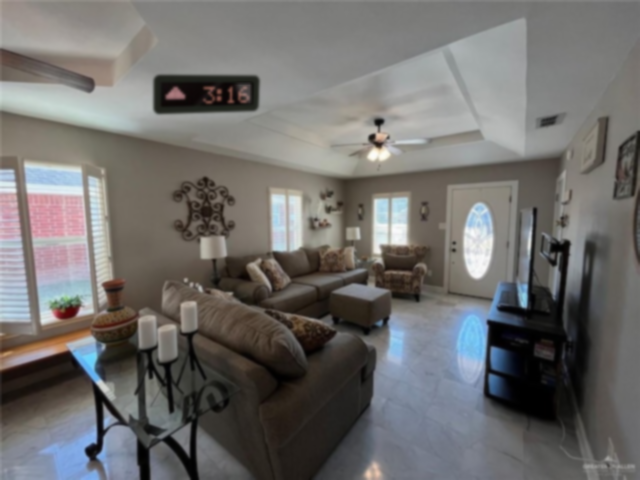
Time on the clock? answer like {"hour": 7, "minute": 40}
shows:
{"hour": 3, "minute": 16}
